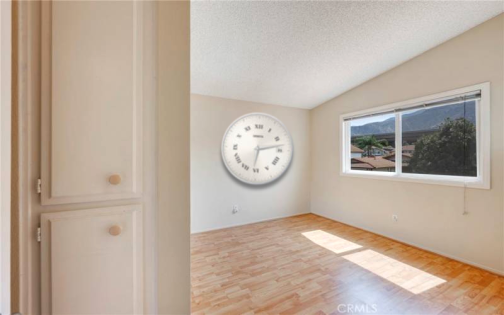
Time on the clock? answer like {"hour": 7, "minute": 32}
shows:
{"hour": 6, "minute": 13}
